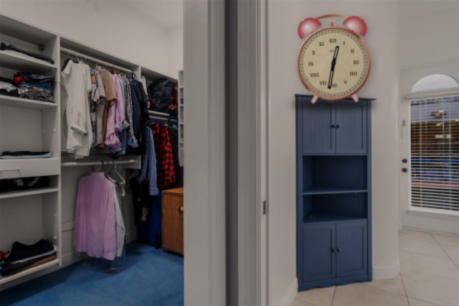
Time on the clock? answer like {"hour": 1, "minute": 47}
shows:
{"hour": 12, "minute": 32}
